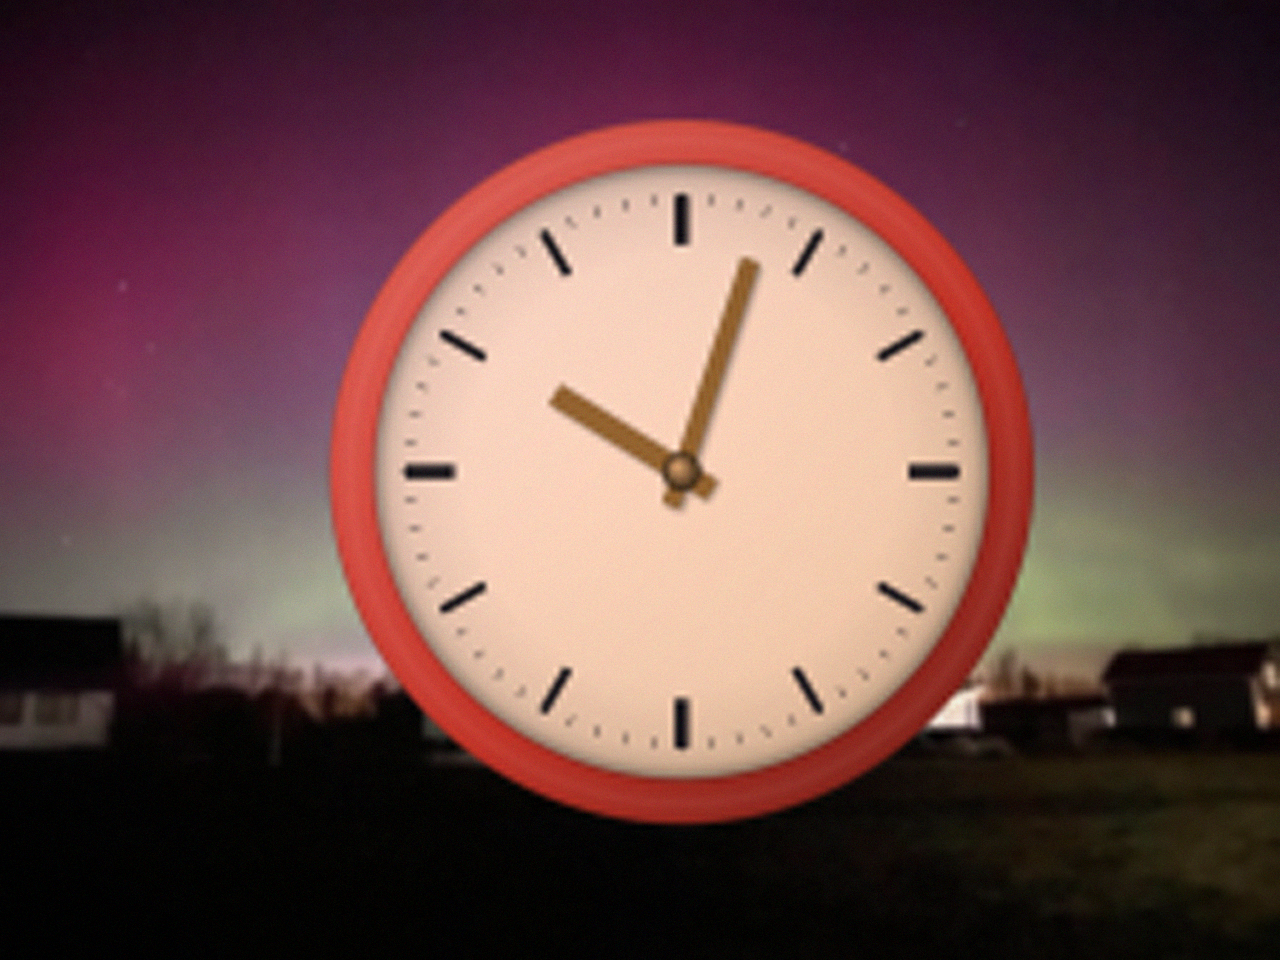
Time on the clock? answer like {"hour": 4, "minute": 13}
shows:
{"hour": 10, "minute": 3}
